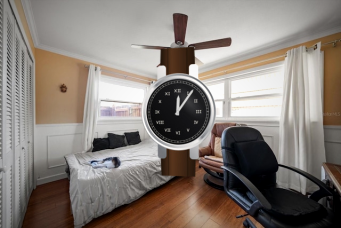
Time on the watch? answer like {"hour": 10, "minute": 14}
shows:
{"hour": 12, "minute": 6}
